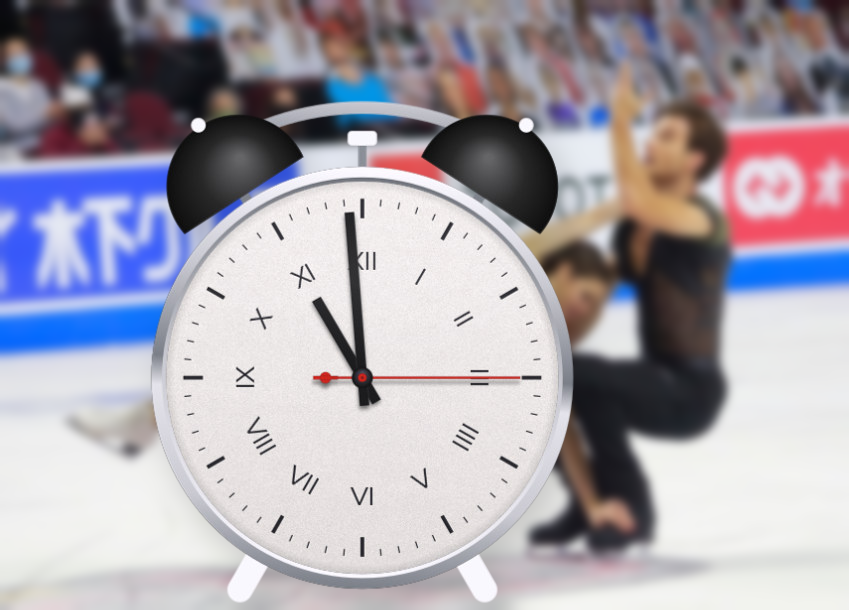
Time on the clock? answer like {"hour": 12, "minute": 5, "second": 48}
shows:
{"hour": 10, "minute": 59, "second": 15}
